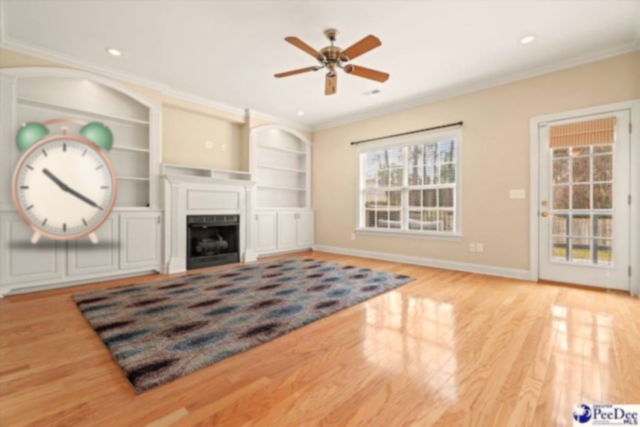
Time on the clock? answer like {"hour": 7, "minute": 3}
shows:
{"hour": 10, "minute": 20}
